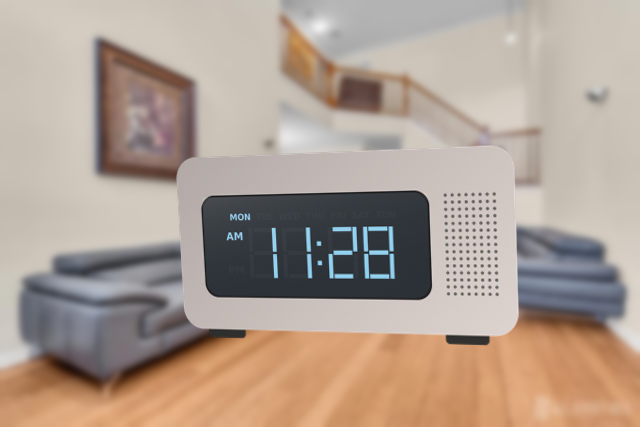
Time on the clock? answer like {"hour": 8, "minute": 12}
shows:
{"hour": 11, "minute": 28}
